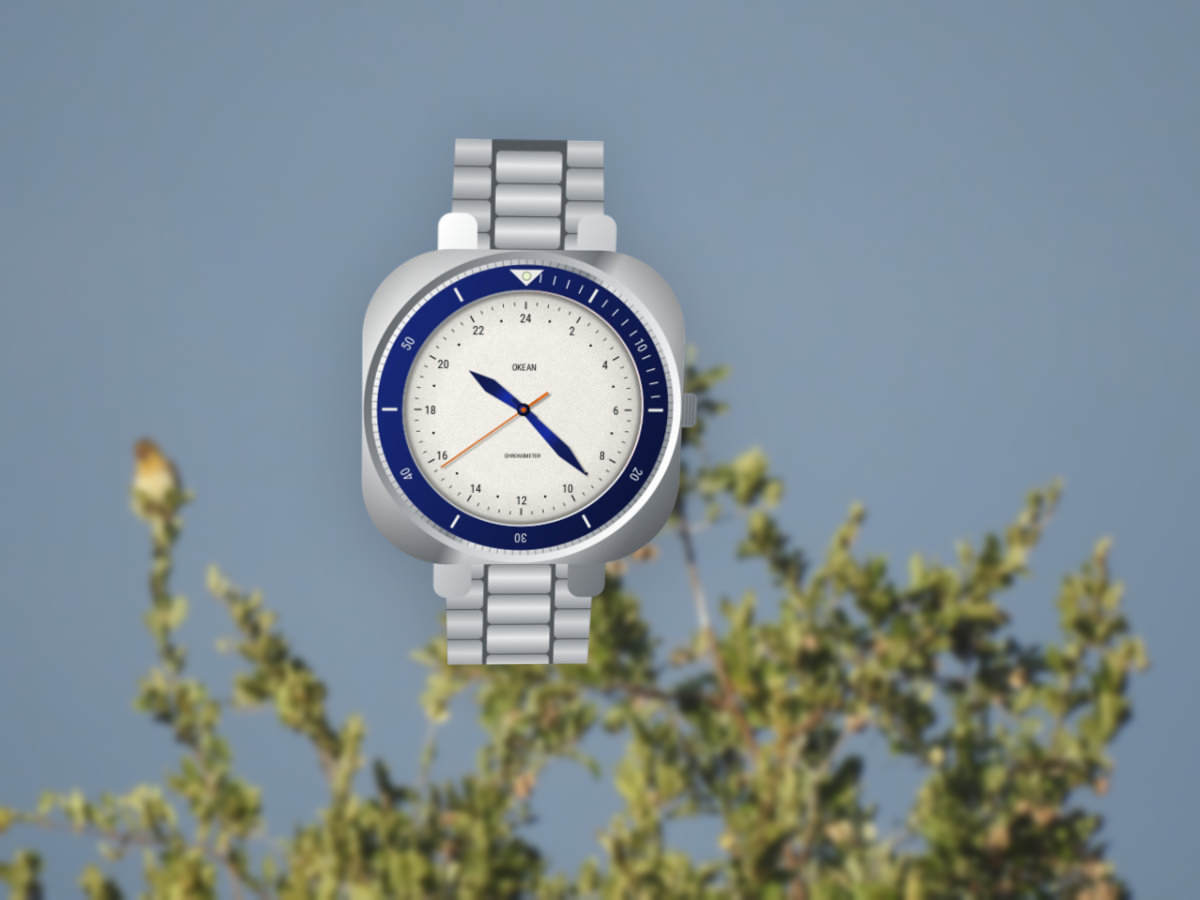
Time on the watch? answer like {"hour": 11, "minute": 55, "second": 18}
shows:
{"hour": 20, "minute": 22, "second": 39}
